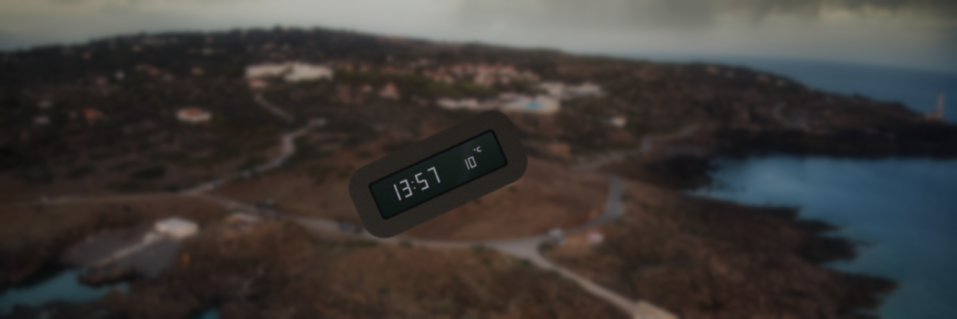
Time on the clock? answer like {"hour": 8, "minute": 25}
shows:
{"hour": 13, "minute": 57}
